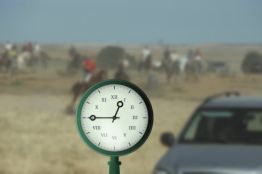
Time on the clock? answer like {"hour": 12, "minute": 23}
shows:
{"hour": 12, "minute": 45}
